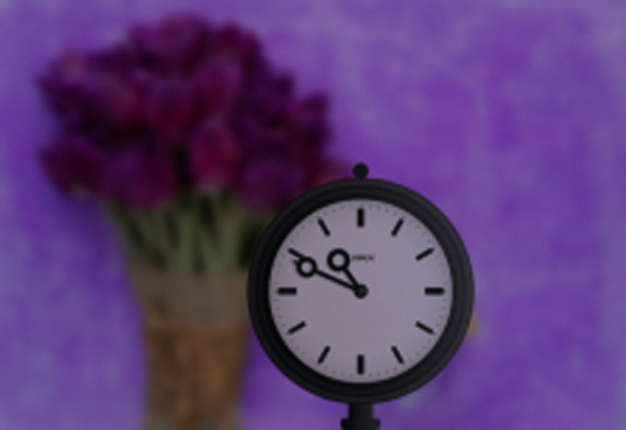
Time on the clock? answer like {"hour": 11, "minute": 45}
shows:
{"hour": 10, "minute": 49}
